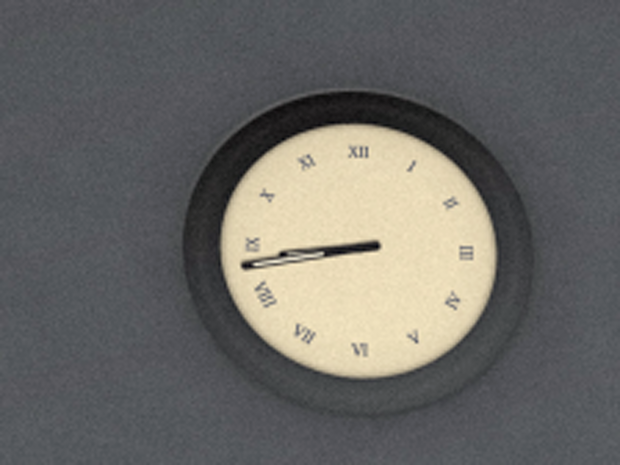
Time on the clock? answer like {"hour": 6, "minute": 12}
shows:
{"hour": 8, "minute": 43}
